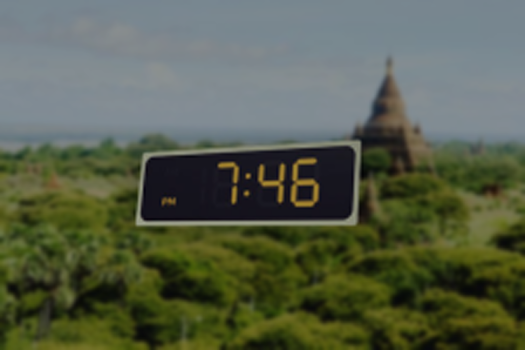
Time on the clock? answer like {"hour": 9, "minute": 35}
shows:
{"hour": 7, "minute": 46}
